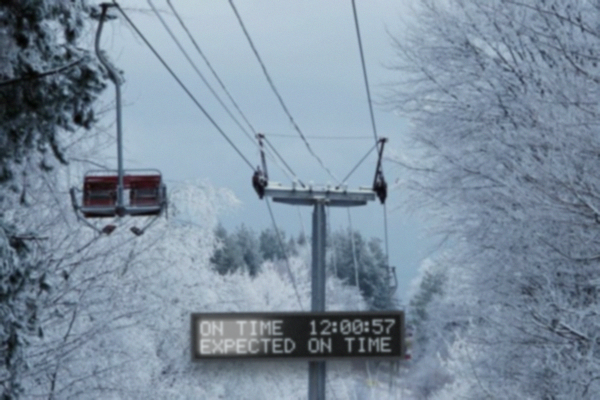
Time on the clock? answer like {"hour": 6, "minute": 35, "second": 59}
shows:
{"hour": 12, "minute": 0, "second": 57}
